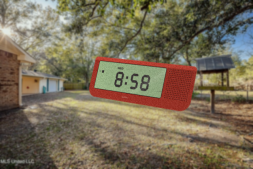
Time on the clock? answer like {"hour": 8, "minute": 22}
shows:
{"hour": 8, "minute": 58}
